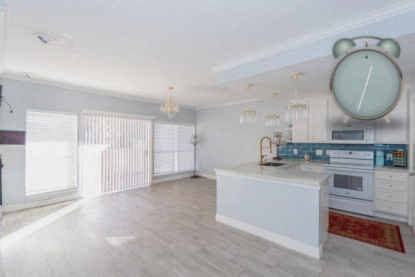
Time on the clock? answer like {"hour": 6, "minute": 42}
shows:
{"hour": 12, "minute": 33}
